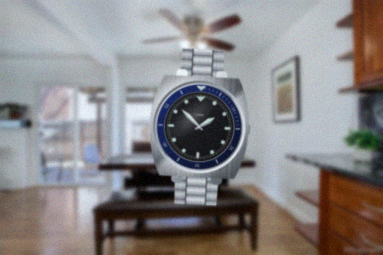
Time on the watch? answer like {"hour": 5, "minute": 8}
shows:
{"hour": 1, "minute": 52}
